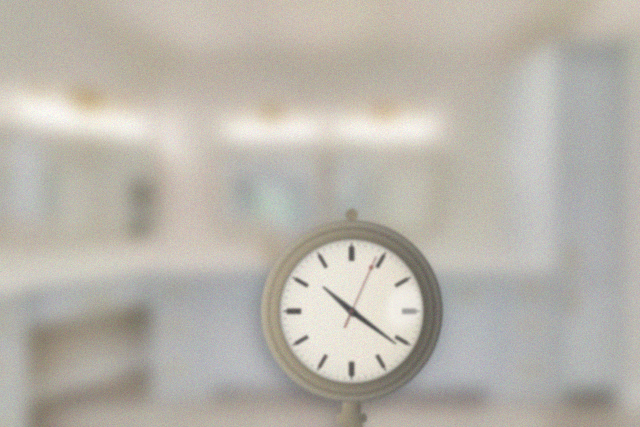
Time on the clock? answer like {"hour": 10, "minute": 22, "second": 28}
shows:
{"hour": 10, "minute": 21, "second": 4}
